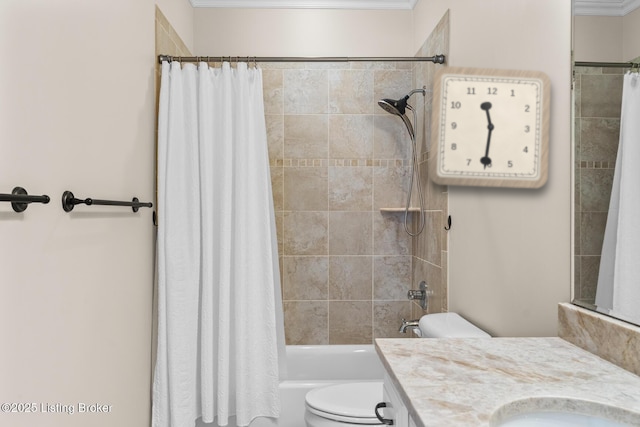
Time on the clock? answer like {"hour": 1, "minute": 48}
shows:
{"hour": 11, "minute": 31}
